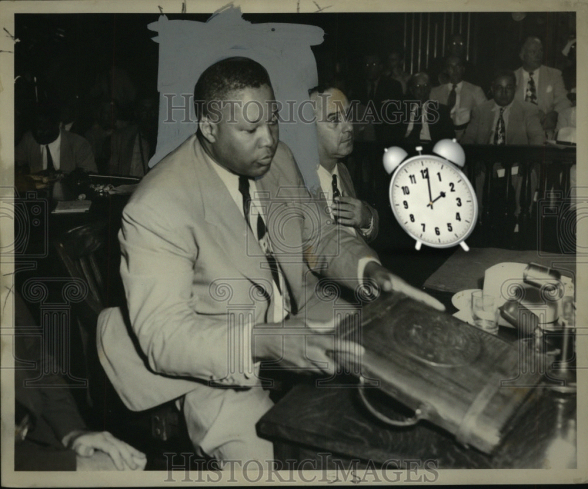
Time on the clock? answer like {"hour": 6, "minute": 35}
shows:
{"hour": 2, "minute": 1}
